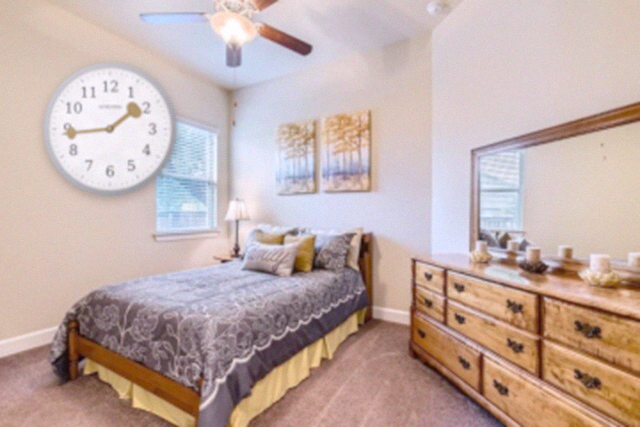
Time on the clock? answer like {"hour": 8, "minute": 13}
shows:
{"hour": 1, "minute": 44}
